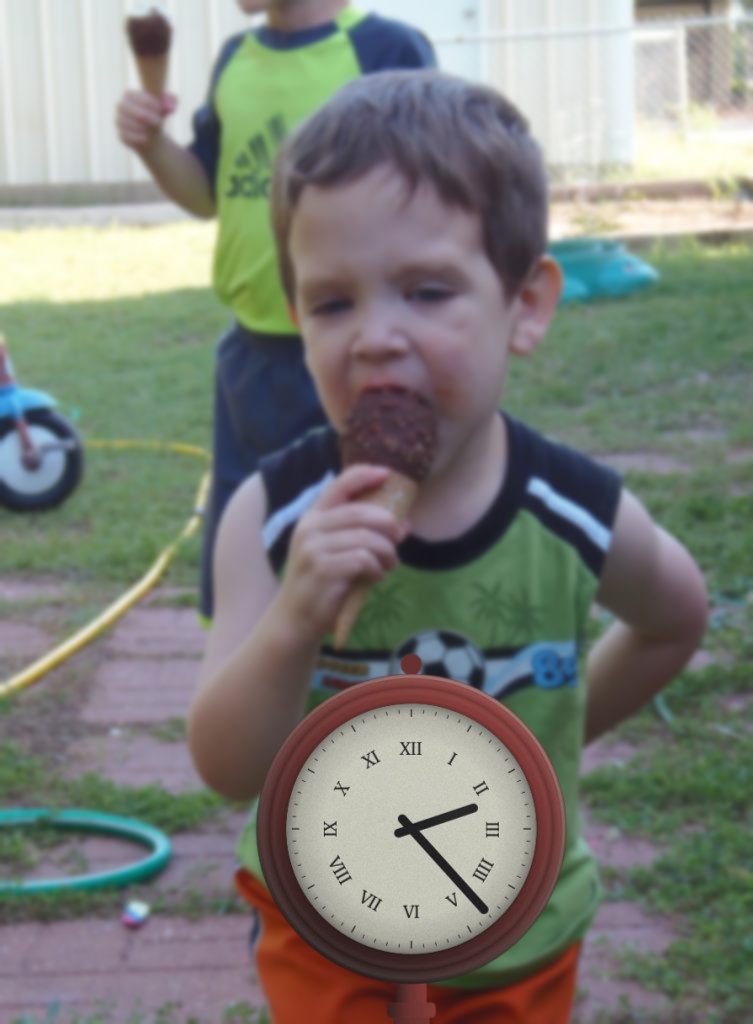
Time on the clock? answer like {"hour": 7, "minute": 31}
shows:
{"hour": 2, "minute": 23}
